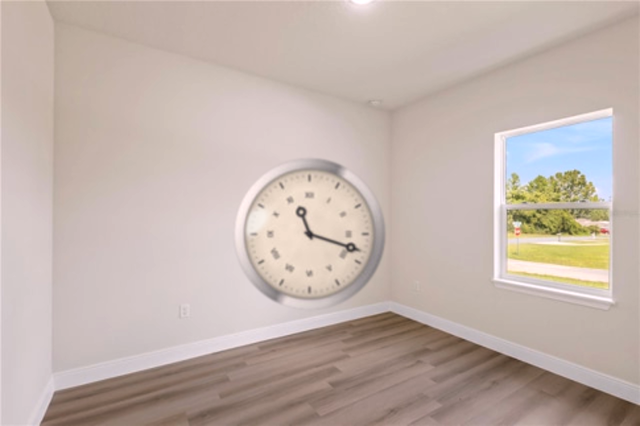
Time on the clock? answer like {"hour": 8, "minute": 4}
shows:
{"hour": 11, "minute": 18}
